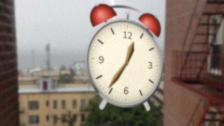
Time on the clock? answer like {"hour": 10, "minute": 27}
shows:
{"hour": 12, "minute": 36}
